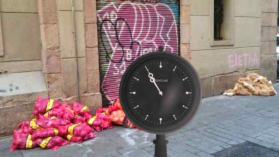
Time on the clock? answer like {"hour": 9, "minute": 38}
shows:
{"hour": 10, "minute": 55}
